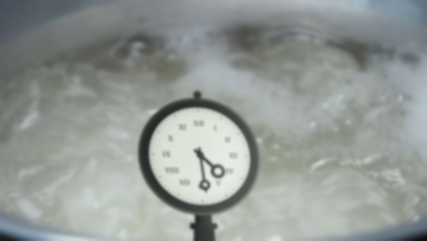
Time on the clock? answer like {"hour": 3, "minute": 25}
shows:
{"hour": 4, "minute": 29}
